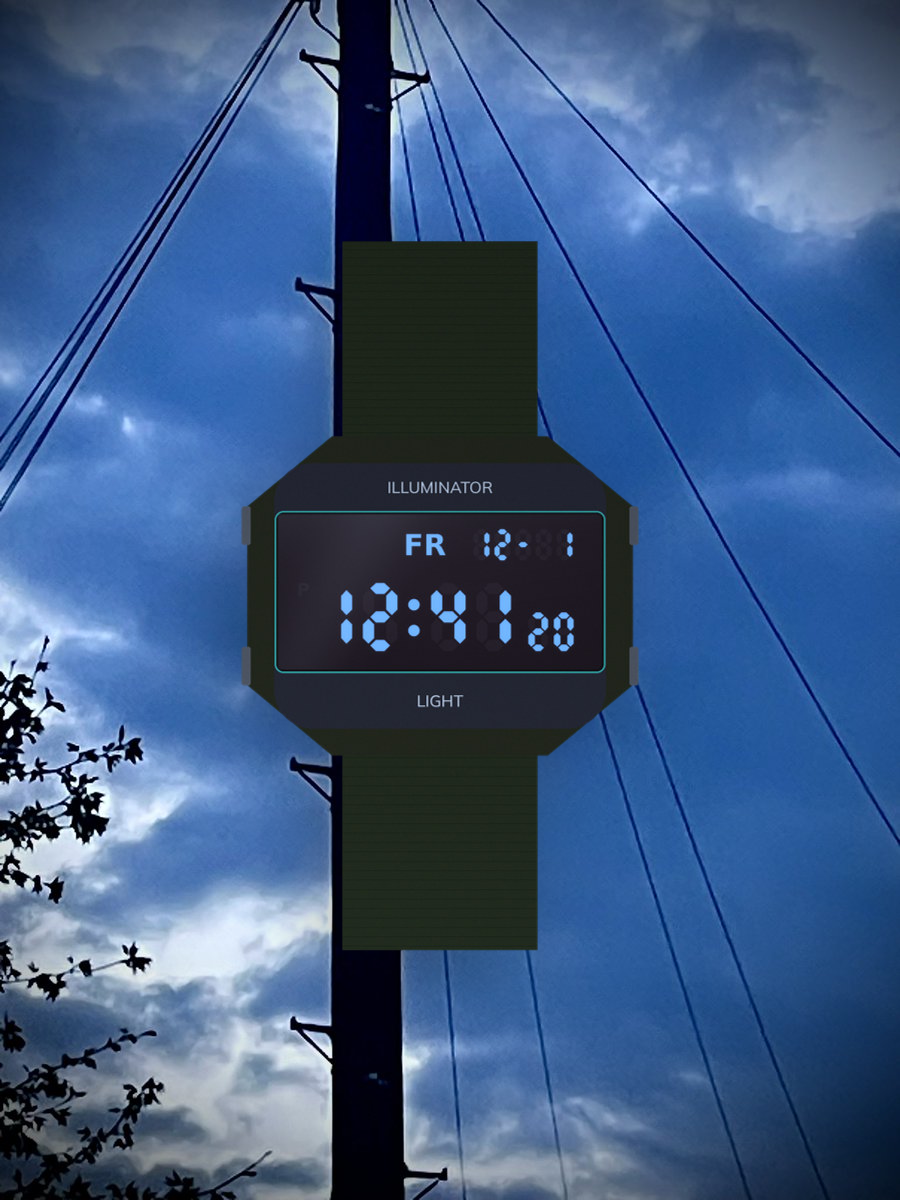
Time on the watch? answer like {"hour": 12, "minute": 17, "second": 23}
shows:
{"hour": 12, "minute": 41, "second": 20}
